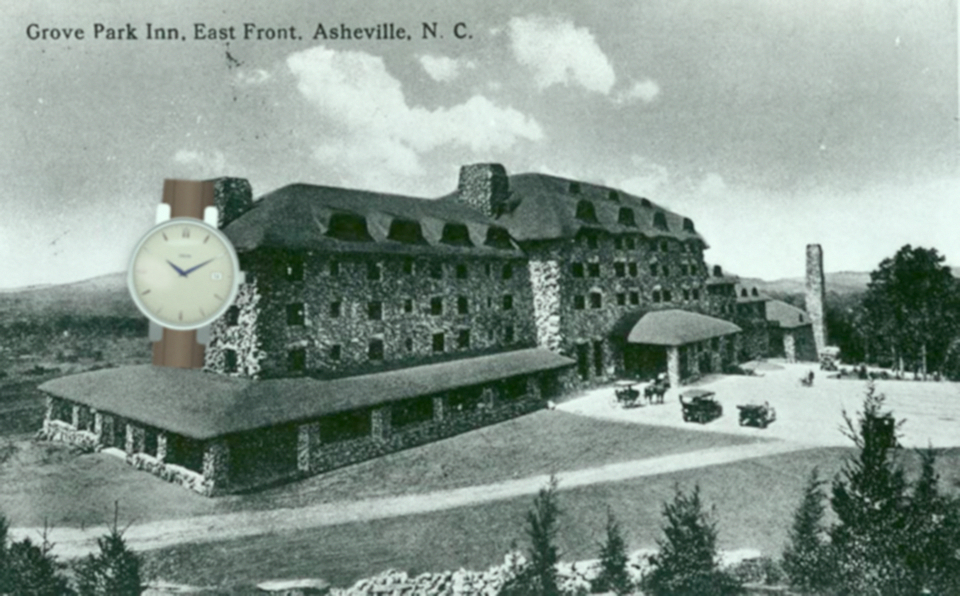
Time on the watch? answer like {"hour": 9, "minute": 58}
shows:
{"hour": 10, "minute": 10}
